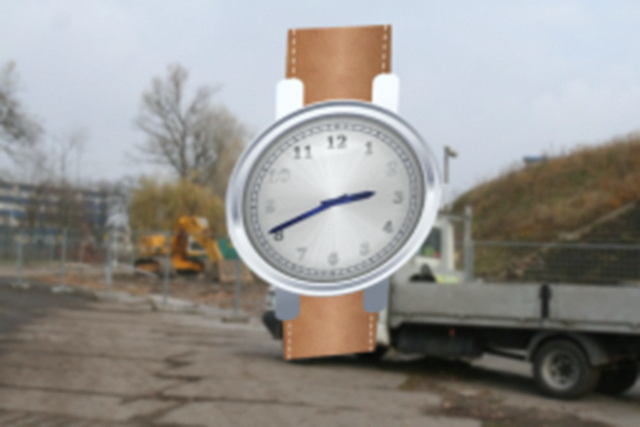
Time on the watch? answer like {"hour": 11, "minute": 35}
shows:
{"hour": 2, "minute": 41}
